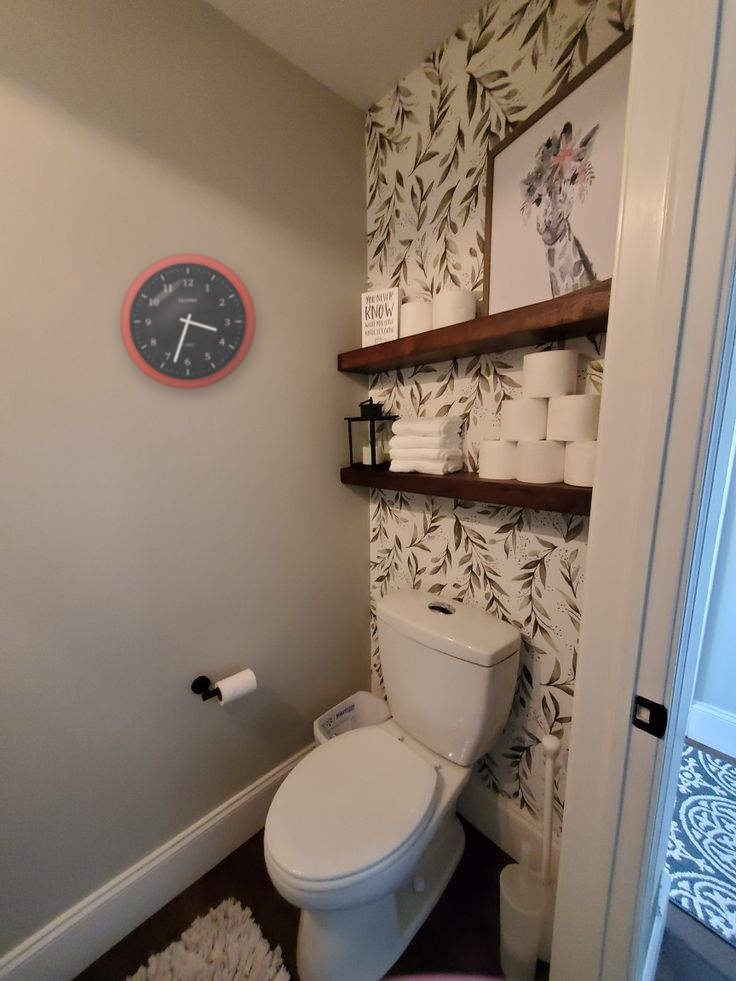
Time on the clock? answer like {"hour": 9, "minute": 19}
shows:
{"hour": 3, "minute": 33}
